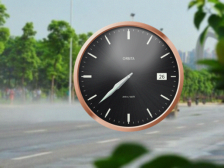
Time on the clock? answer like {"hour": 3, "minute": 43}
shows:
{"hour": 7, "minute": 38}
